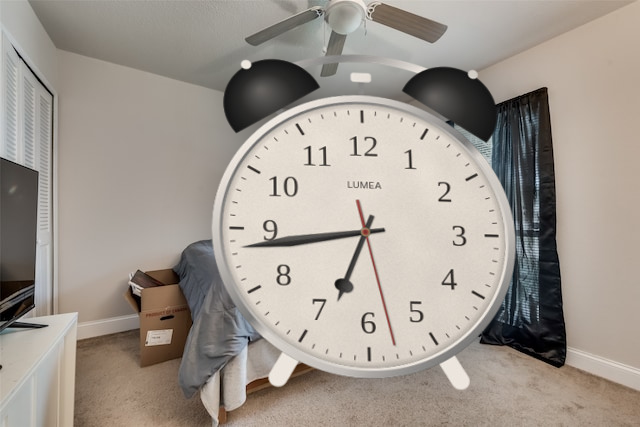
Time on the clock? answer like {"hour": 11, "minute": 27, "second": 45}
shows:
{"hour": 6, "minute": 43, "second": 28}
